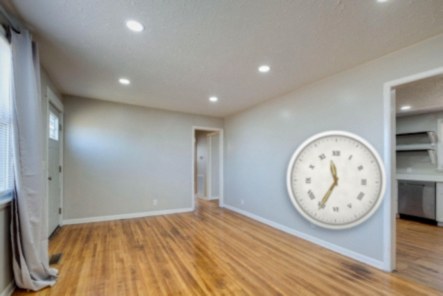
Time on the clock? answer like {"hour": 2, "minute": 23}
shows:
{"hour": 11, "minute": 35}
